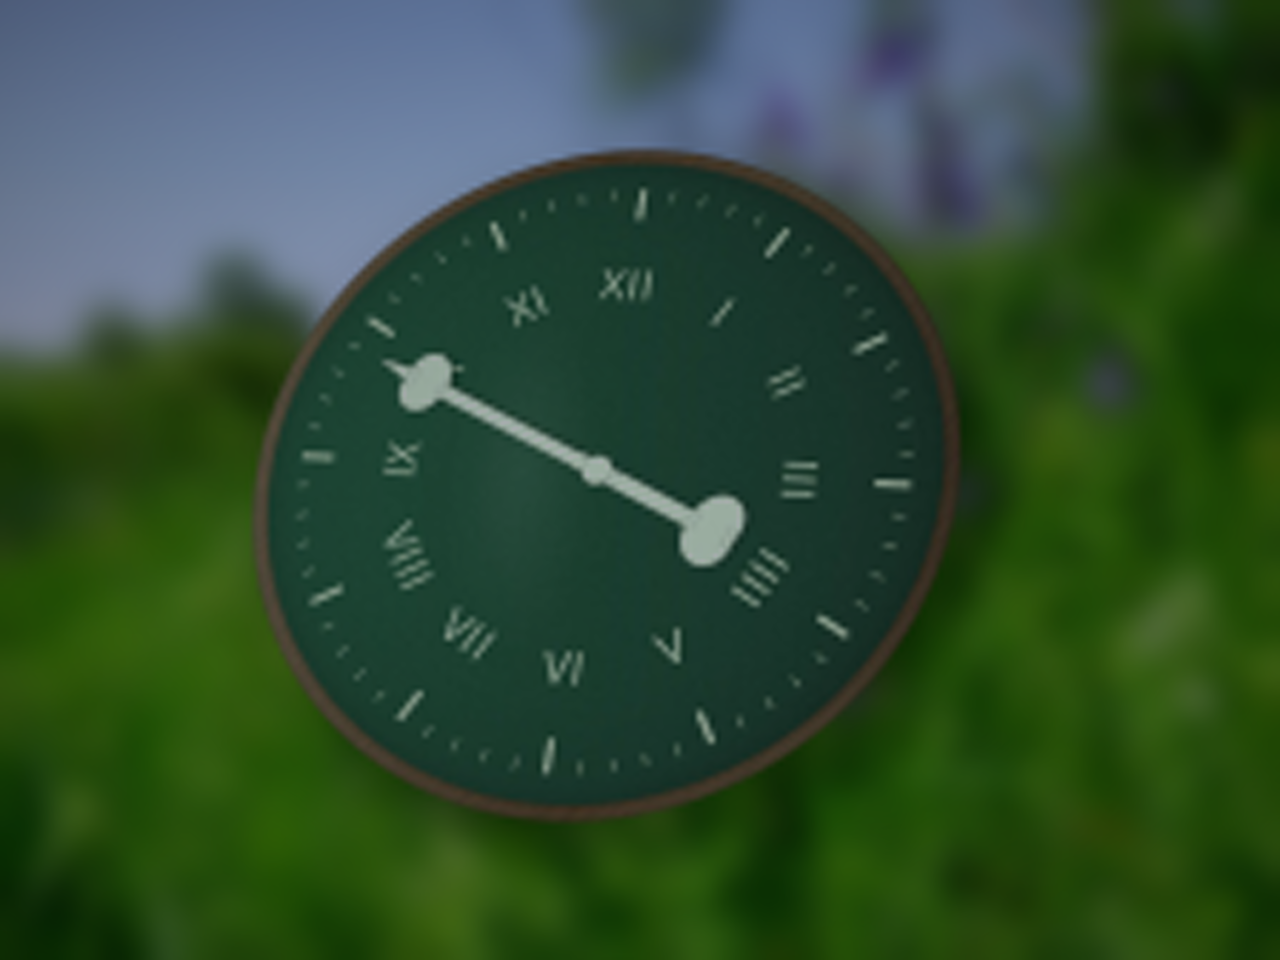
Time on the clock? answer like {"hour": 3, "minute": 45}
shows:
{"hour": 3, "minute": 49}
